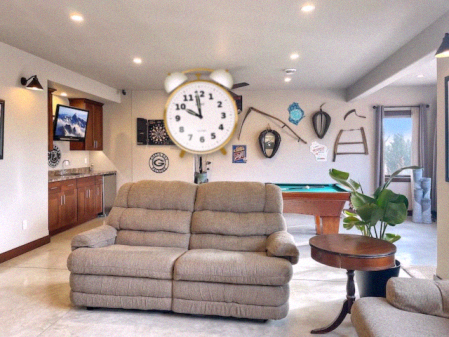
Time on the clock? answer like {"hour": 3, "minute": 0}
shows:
{"hour": 9, "minute": 59}
